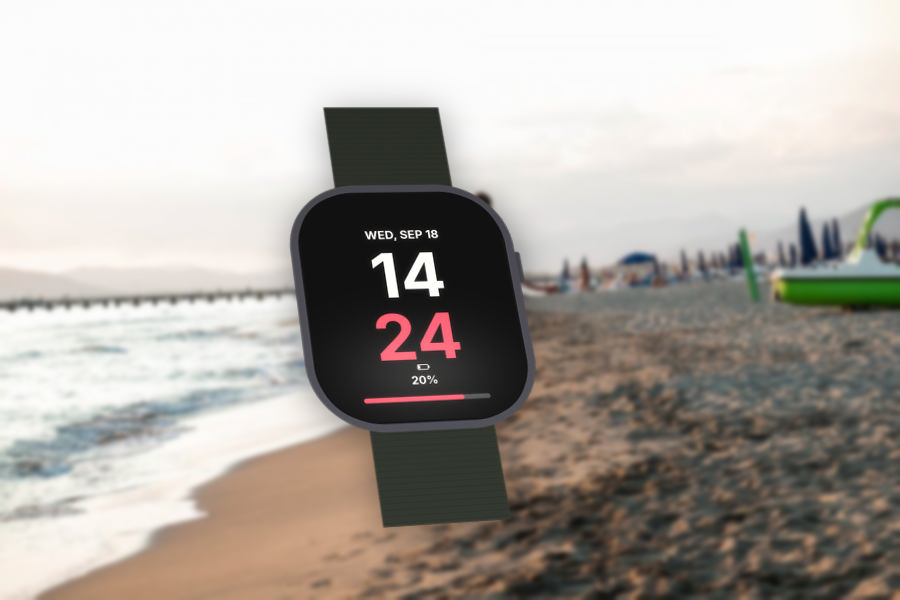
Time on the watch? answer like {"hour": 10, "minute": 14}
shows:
{"hour": 14, "minute": 24}
